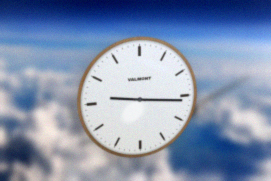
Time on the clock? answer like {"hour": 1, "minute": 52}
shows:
{"hour": 9, "minute": 16}
